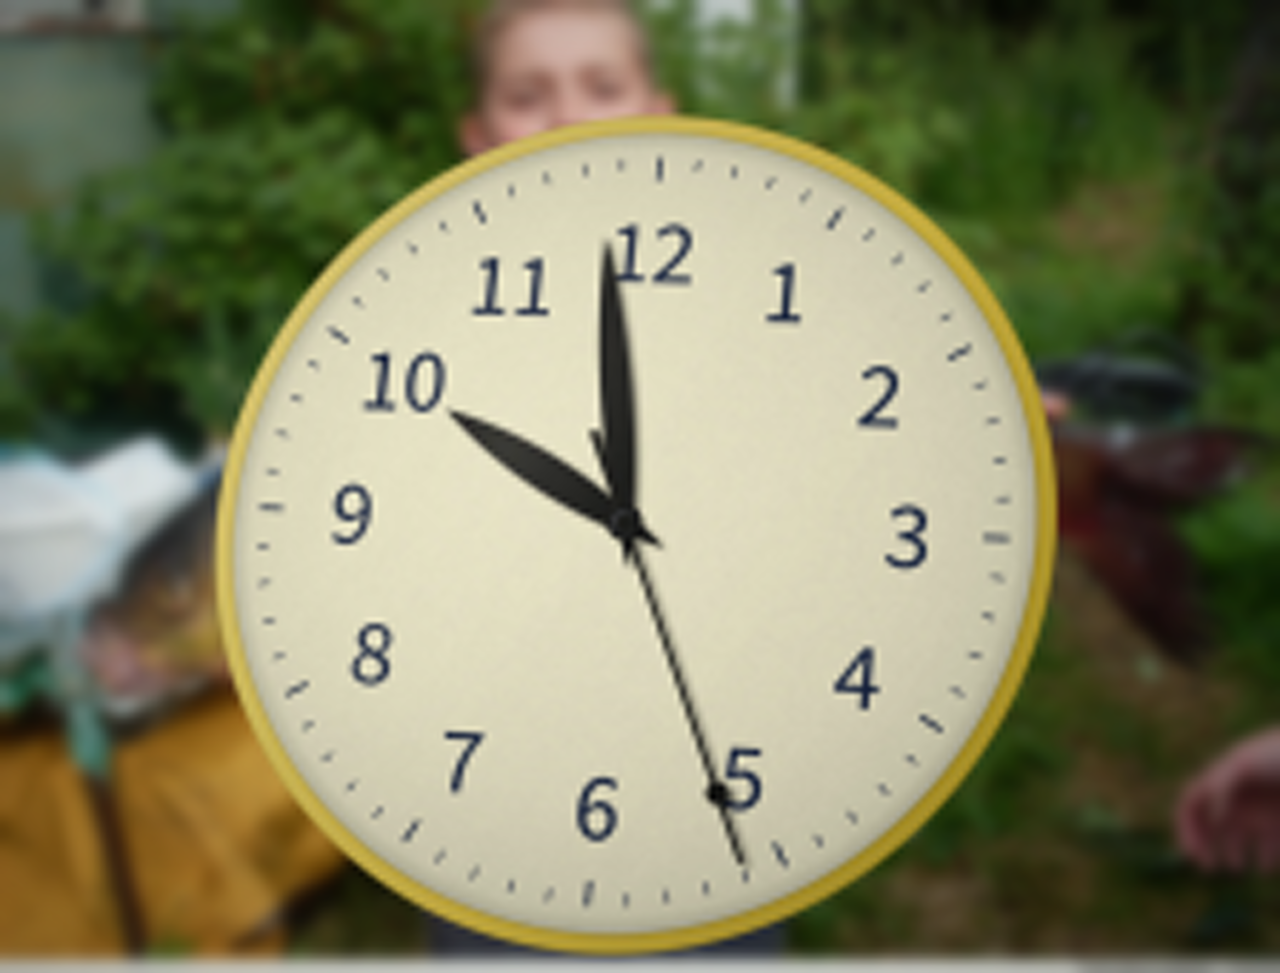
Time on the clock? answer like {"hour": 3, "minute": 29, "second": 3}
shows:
{"hour": 9, "minute": 58, "second": 26}
